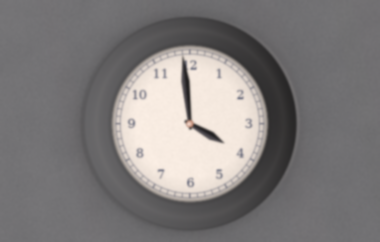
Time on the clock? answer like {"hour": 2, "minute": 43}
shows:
{"hour": 3, "minute": 59}
